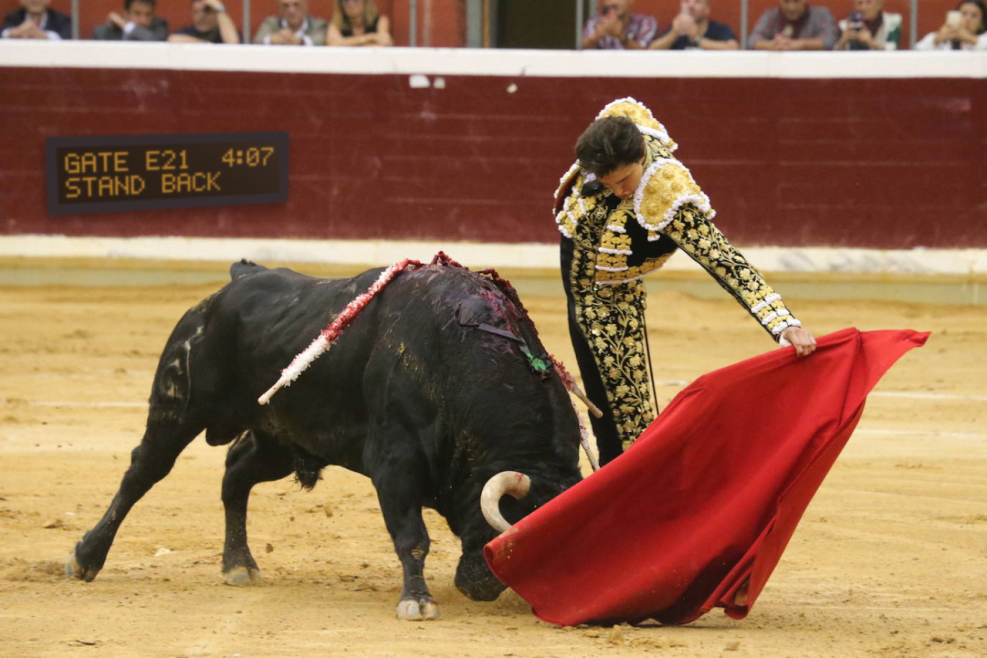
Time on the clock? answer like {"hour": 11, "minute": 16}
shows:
{"hour": 4, "minute": 7}
